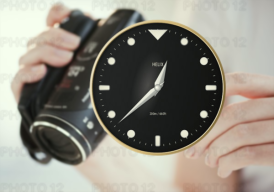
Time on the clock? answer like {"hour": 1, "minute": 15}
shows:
{"hour": 12, "minute": 38}
